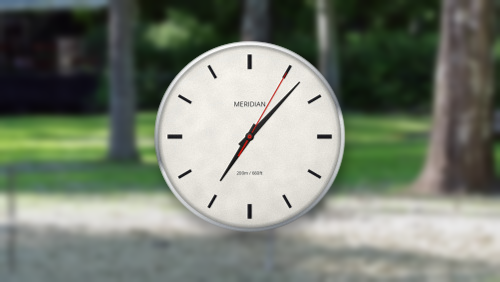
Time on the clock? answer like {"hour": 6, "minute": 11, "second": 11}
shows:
{"hour": 7, "minute": 7, "second": 5}
